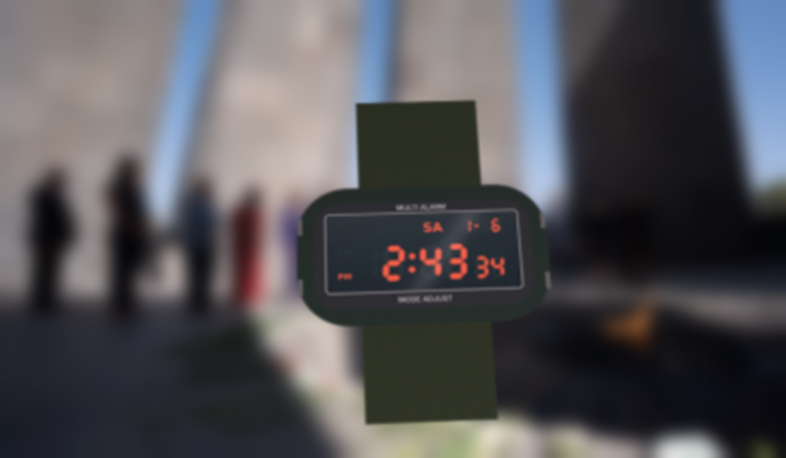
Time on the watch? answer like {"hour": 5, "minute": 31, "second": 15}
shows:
{"hour": 2, "minute": 43, "second": 34}
